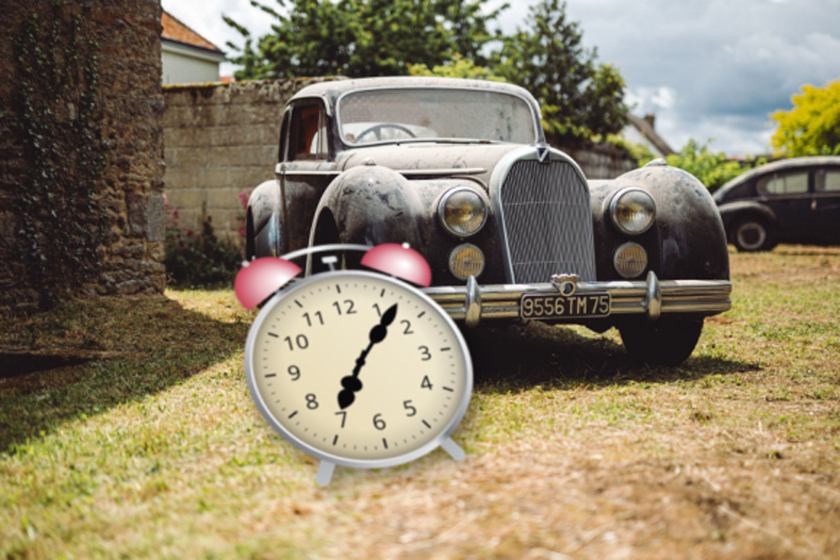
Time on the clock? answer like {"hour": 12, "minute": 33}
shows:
{"hour": 7, "minute": 7}
